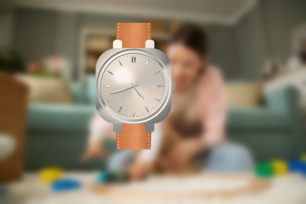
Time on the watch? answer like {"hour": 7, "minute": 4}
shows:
{"hour": 4, "minute": 42}
